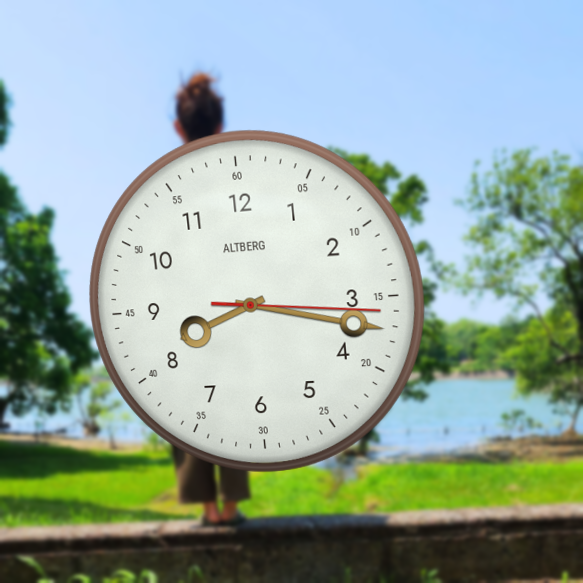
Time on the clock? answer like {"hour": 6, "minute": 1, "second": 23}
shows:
{"hour": 8, "minute": 17, "second": 16}
